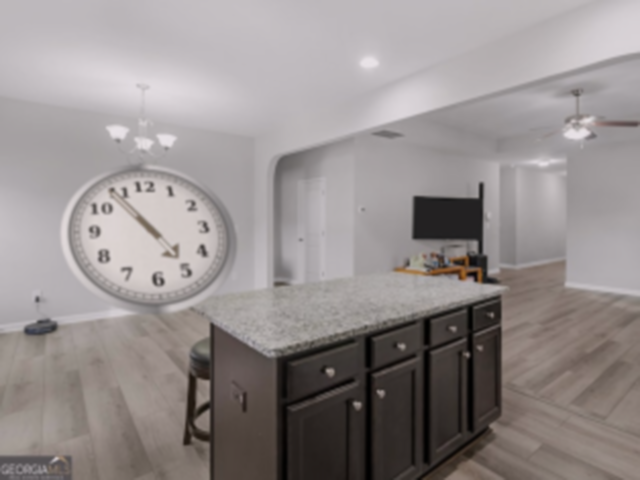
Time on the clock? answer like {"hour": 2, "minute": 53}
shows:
{"hour": 4, "minute": 54}
